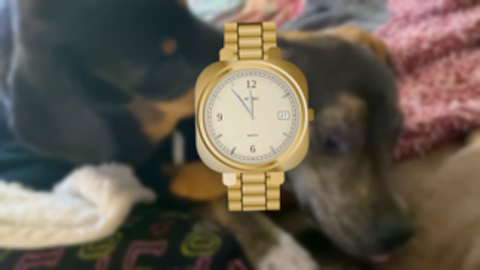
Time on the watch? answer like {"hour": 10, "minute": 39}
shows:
{"hour": 11, "minute": 54}
